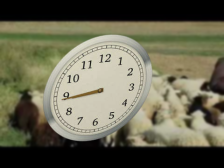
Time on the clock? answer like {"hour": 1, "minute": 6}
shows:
{"hour": 8, "minute": 44}
